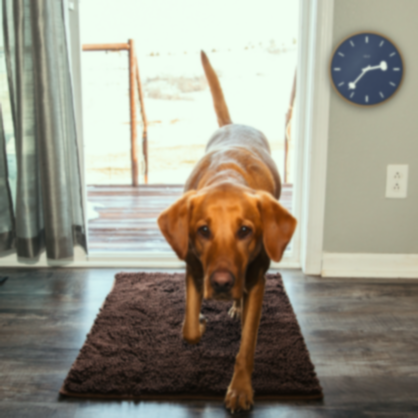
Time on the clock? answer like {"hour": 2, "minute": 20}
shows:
{"hour": 2, "minute": 37}
